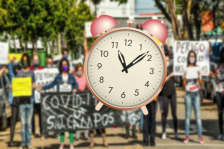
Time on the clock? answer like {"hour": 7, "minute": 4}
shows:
{"hour": 11, "minute": 8}
